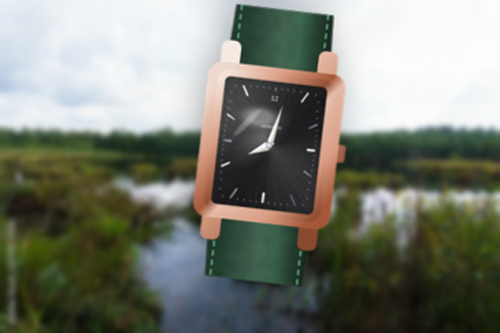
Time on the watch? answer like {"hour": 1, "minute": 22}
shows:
{"hour": 8, "minute": 2}
